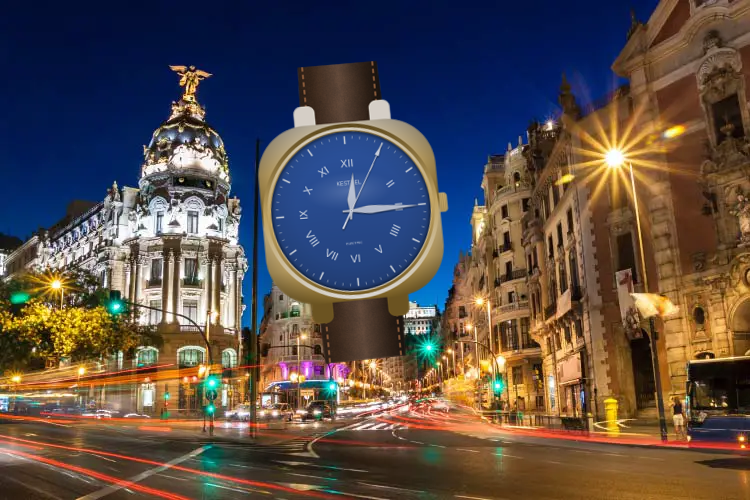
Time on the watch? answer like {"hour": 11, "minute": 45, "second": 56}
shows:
{"hour": 12, "minute": 15, "second": 5}
